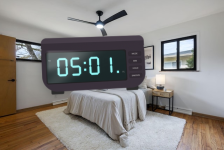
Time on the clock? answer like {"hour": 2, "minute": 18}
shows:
{"hour": 5, "minute": 1}
